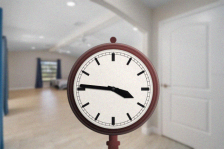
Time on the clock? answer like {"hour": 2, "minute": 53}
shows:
{"hour": 3, "minute": 46}
